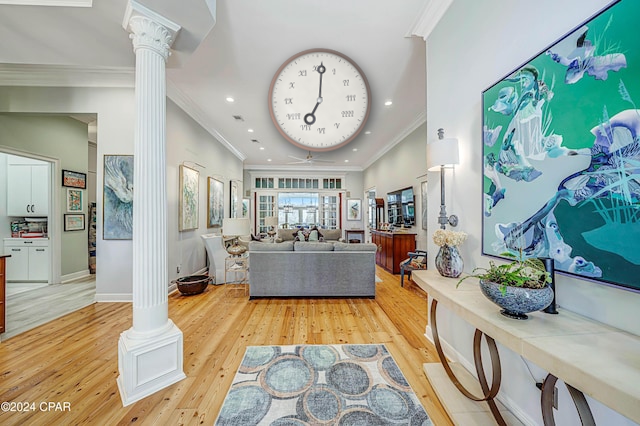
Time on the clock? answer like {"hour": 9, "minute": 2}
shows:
{"hour": 7, "minute": 1}
